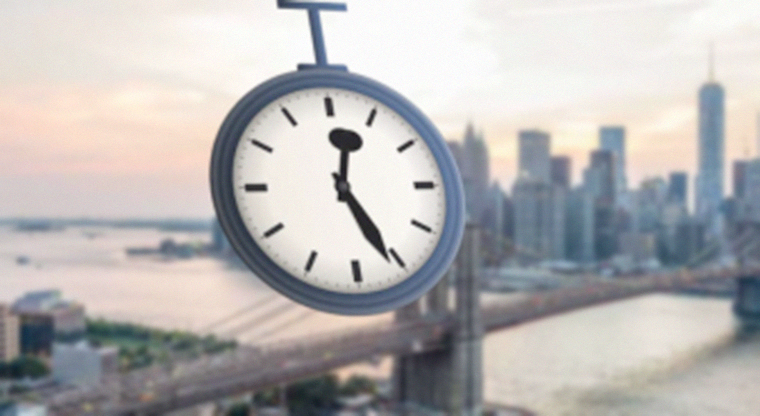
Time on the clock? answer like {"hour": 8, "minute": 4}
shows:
{"hour": 12, "minute": 26}
